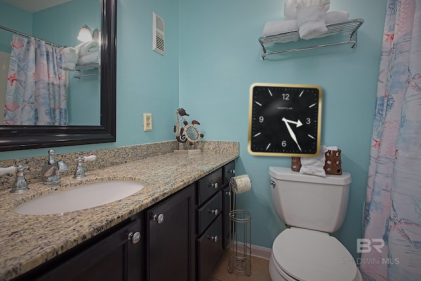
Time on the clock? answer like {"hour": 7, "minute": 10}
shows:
{"hour": 3, "minute": 25}
